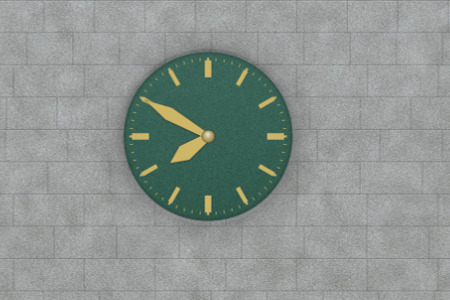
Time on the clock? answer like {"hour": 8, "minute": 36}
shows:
{"hour": 7, "minute": 50}
